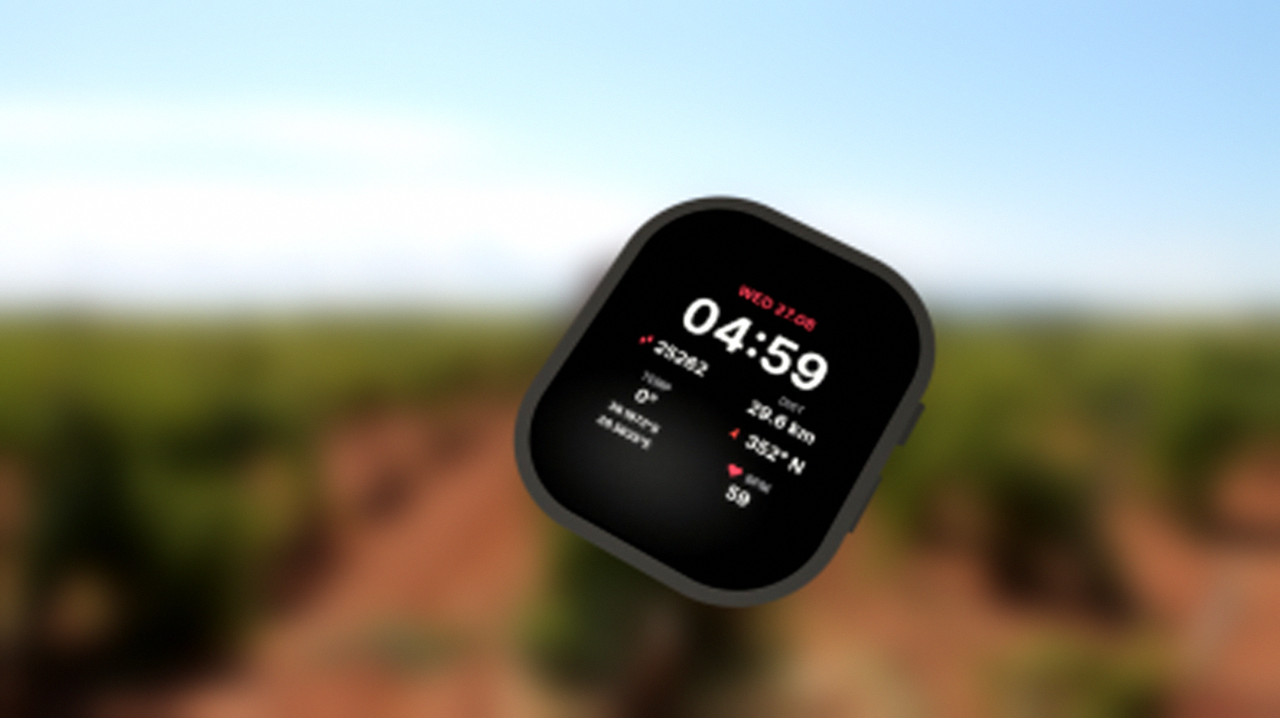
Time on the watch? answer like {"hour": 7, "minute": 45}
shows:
{"hour": 4, "minute": 59}
